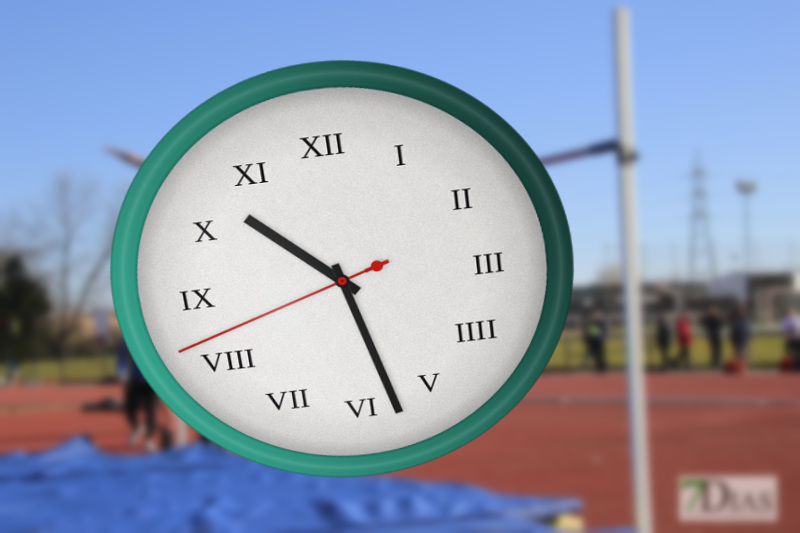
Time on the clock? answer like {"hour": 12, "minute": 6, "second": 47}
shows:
{"hour": 10, "minute": 27, "second": 42}
